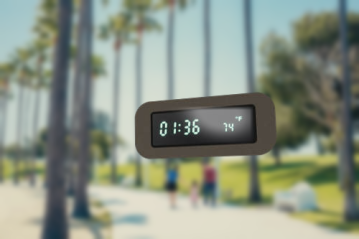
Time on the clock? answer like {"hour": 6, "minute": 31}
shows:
{"hour": 1, "minute": 36}
